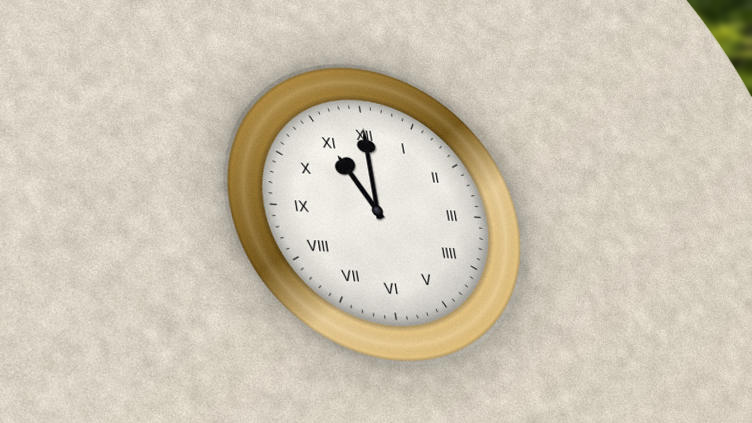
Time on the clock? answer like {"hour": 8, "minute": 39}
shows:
{"hour": 11, "minute": 0}
